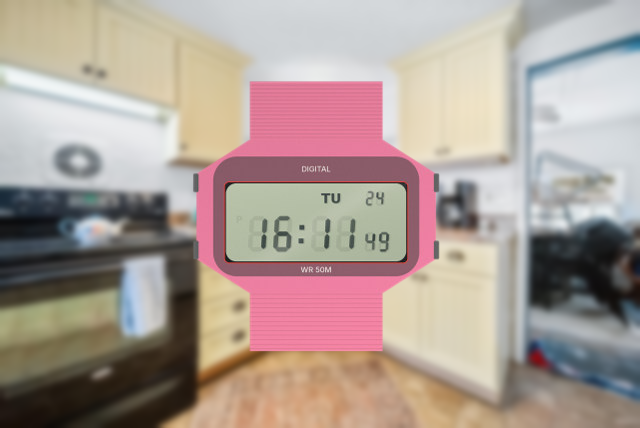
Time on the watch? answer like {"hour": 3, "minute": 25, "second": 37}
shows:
{"hour": 16, "minute": 11, "second": 49}
